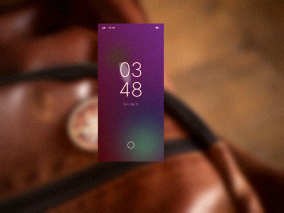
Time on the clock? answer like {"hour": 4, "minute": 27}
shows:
{"hour": 3, "minute": 48}
